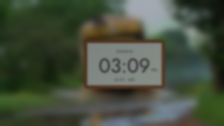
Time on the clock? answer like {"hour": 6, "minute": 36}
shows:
{"hour": 3, "minute": 9}
